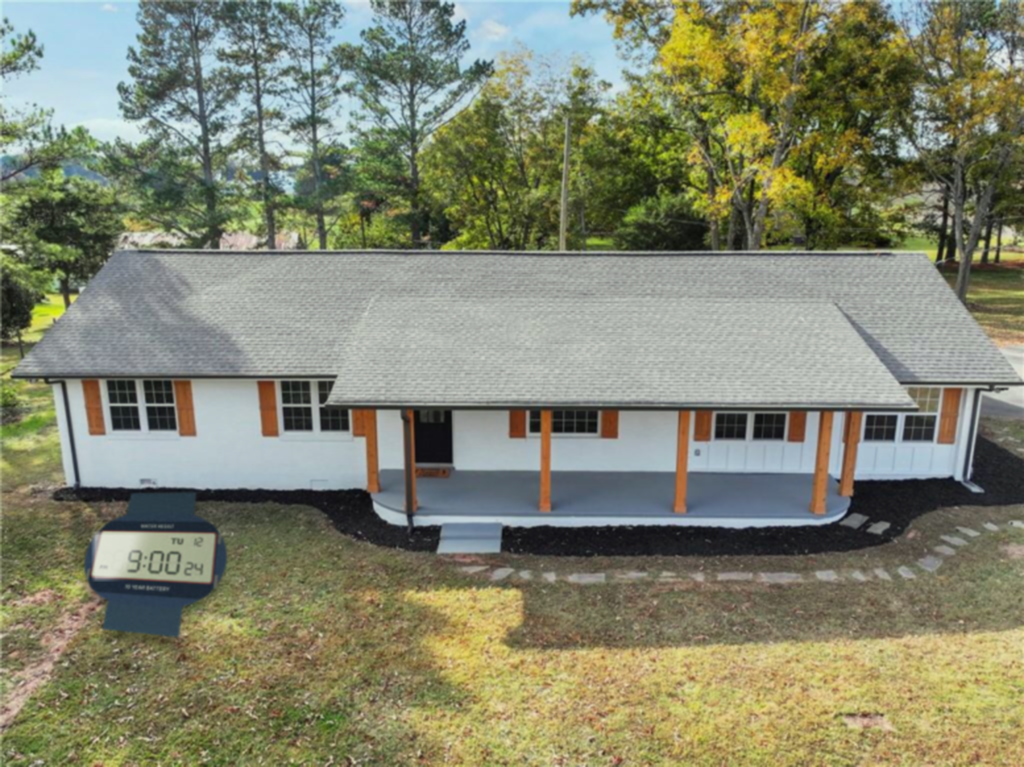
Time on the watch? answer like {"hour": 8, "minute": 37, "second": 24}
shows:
{"hour": 9, "minute": 0, "second": 24}
